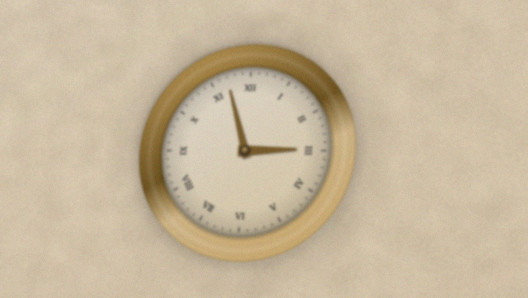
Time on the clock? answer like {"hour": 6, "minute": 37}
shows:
{"hour": 2, "minute": 57}
